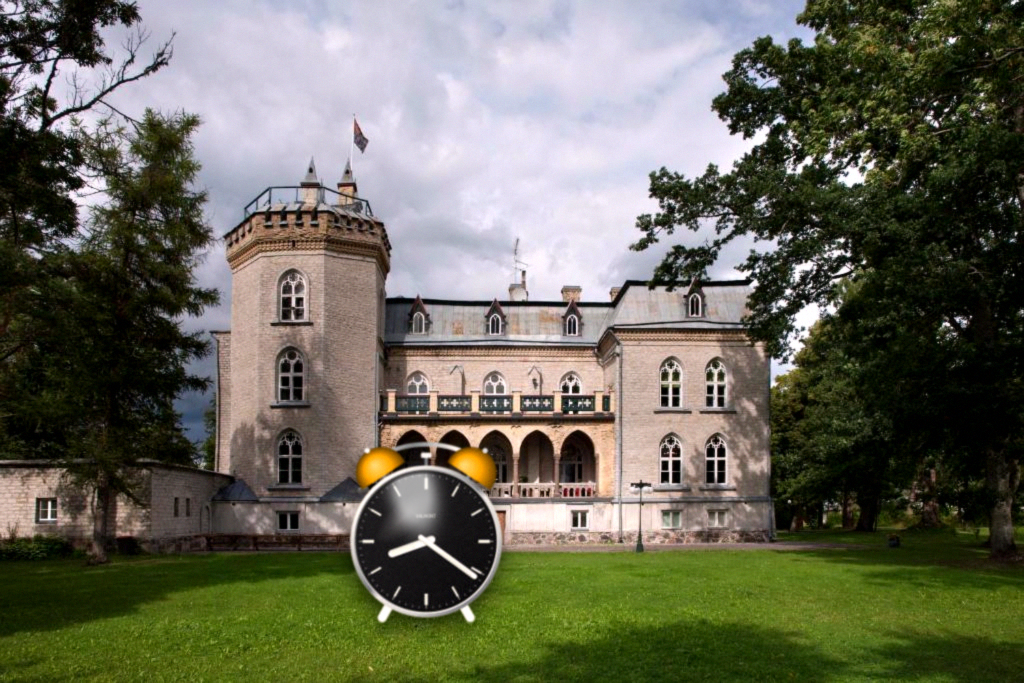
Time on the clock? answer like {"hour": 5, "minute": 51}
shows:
{"hour": 8, "minute": 21}
